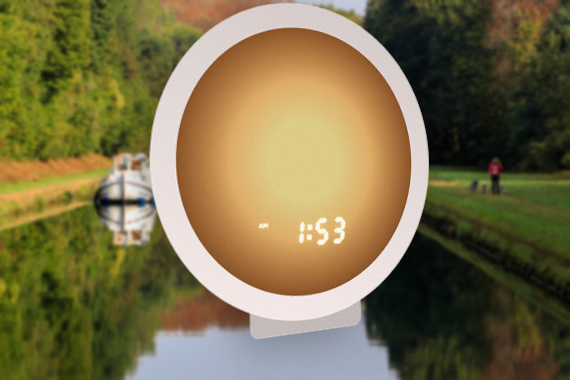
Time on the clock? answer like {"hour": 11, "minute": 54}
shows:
{"hour": 1, "minute": 53}
